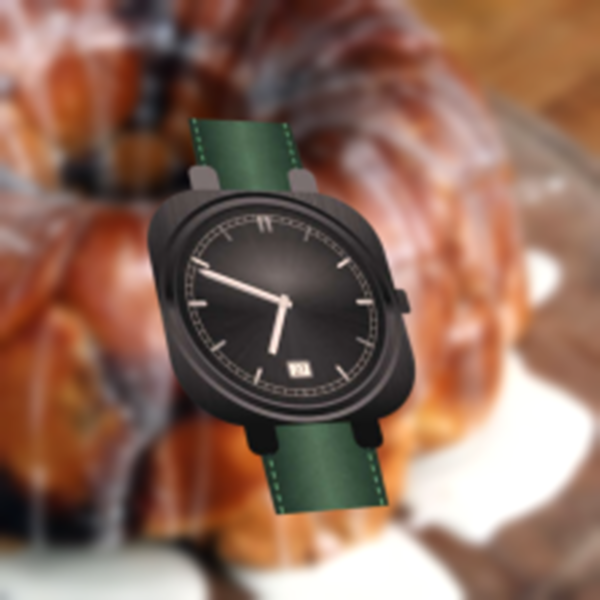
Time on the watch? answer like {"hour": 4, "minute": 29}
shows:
{"hour": 6, "minute": 49}
